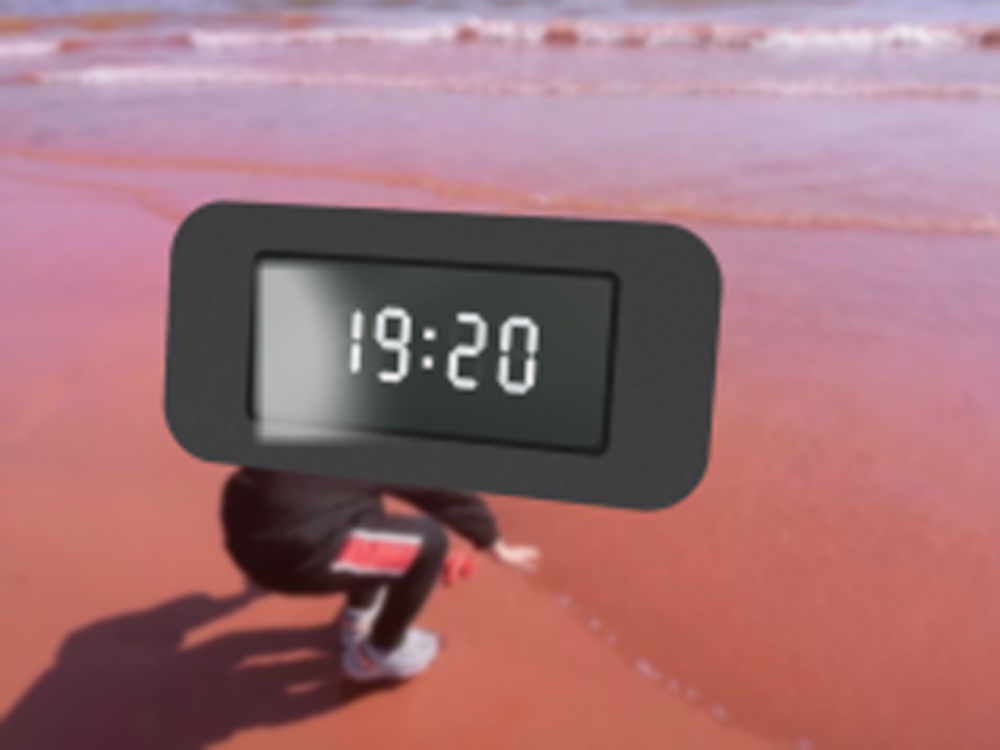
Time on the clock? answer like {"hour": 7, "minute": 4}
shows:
{"hour": 19, "minute": 20}
